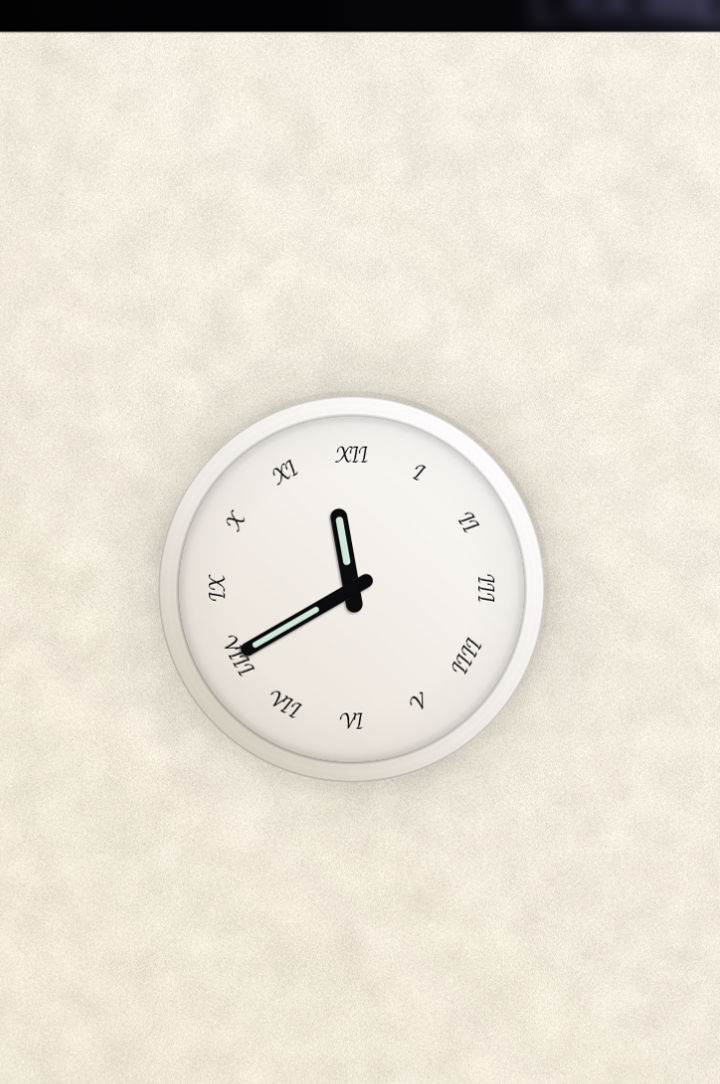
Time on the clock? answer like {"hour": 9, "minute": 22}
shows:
{"hour": 11, "minute": 40}
